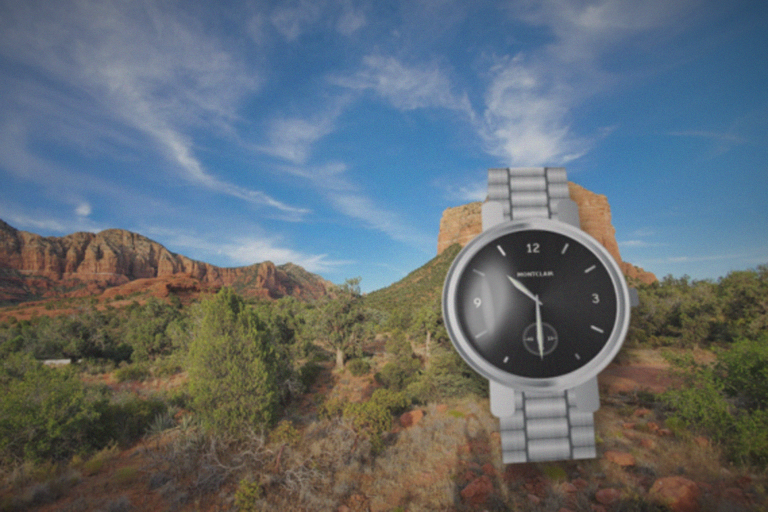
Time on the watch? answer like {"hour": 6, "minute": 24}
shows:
{"hour": 10, "minute": 30}
